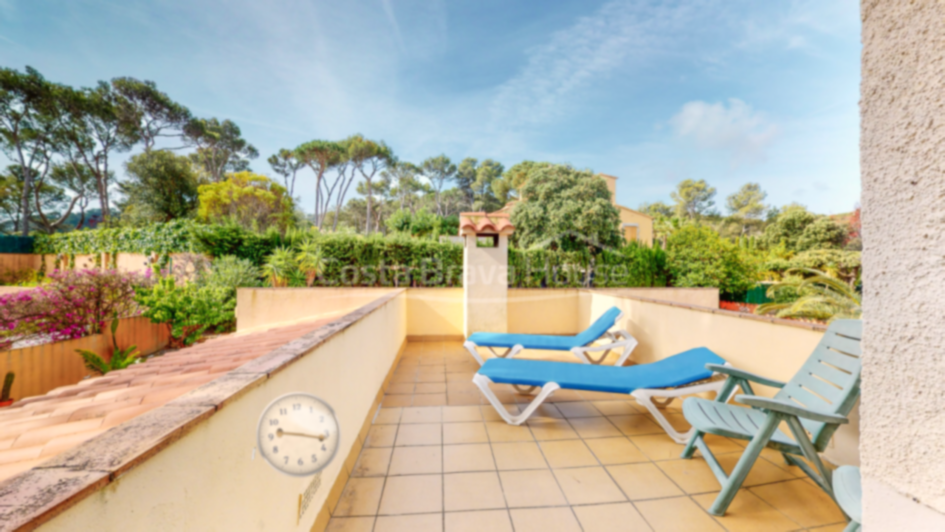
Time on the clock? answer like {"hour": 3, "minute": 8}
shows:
{"hour": 9, "minute": 17}
